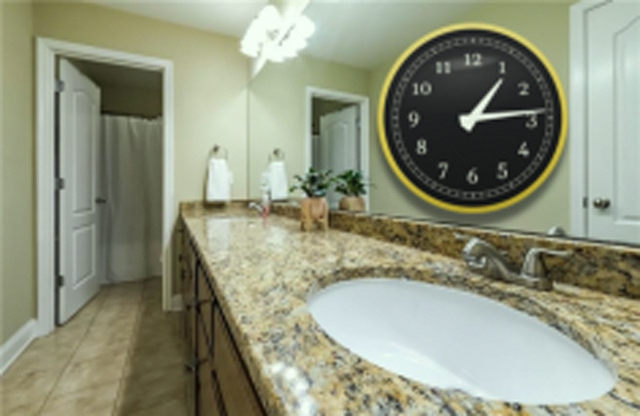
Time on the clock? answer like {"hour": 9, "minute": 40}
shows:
{"hour": 1, "minute": 14}
